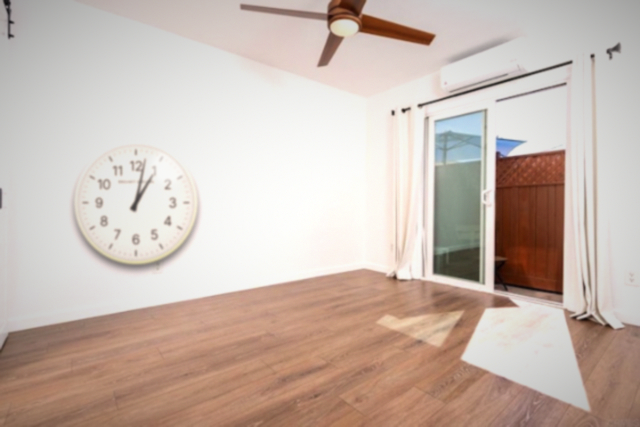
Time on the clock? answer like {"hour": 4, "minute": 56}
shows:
{"hour": 1, "minute": 2}
